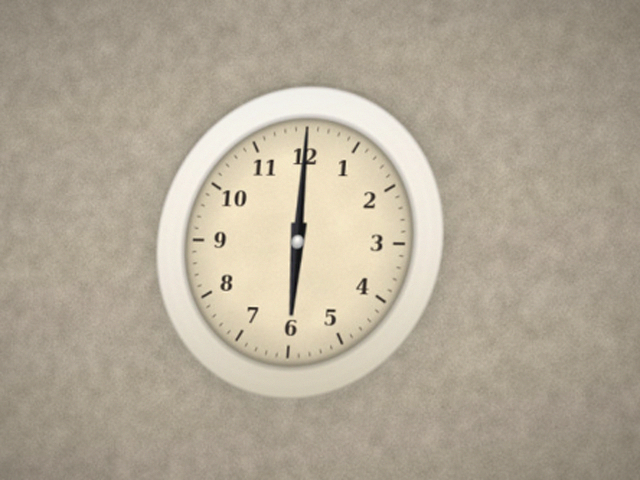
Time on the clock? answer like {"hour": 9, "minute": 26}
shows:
{"hour": 6, "minute": 0}
